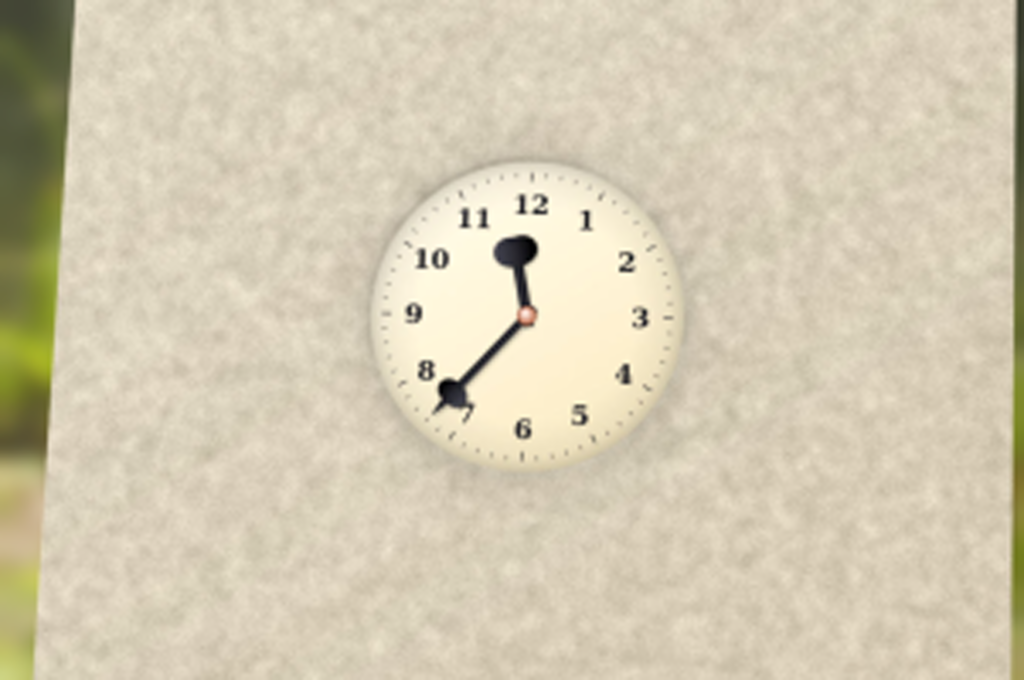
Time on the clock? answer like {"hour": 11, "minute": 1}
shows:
{"hour": 11, "minute": 37}
